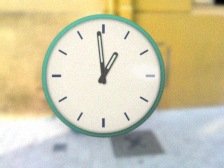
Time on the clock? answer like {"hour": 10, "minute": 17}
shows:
{"hour": 12, "minute": 59}
